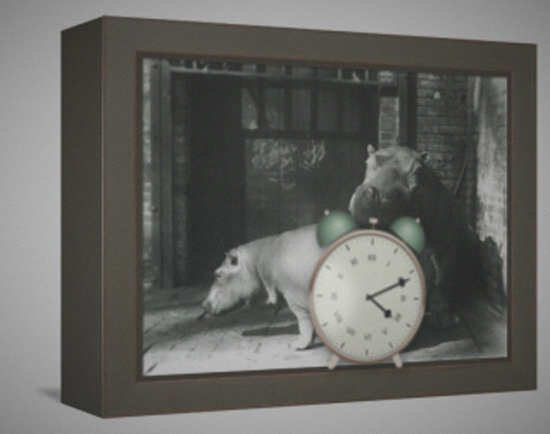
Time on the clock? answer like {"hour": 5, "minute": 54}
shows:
{"hour": 4, "minute": 11}
